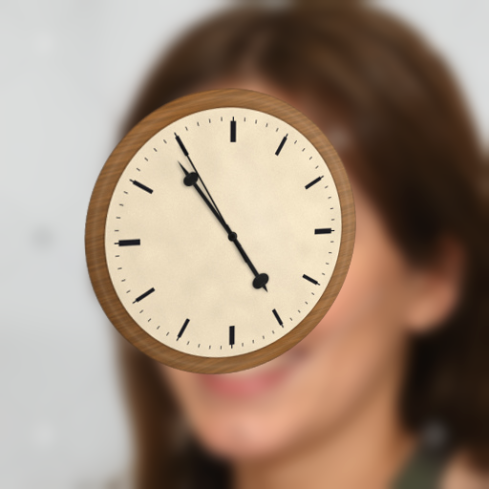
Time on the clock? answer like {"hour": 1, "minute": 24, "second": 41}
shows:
{"hour": 4, "minute": 53, "second": 55}
